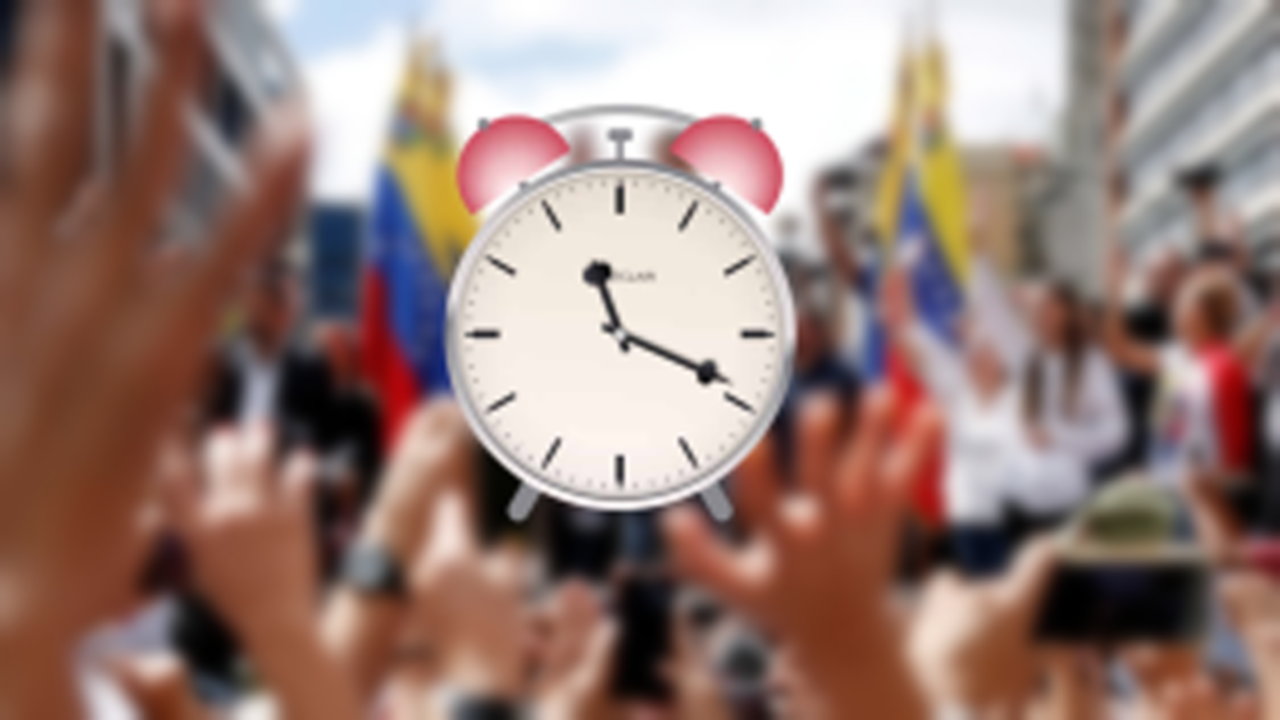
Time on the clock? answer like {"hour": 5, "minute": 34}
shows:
{"hour": 11, "minute": 19}
